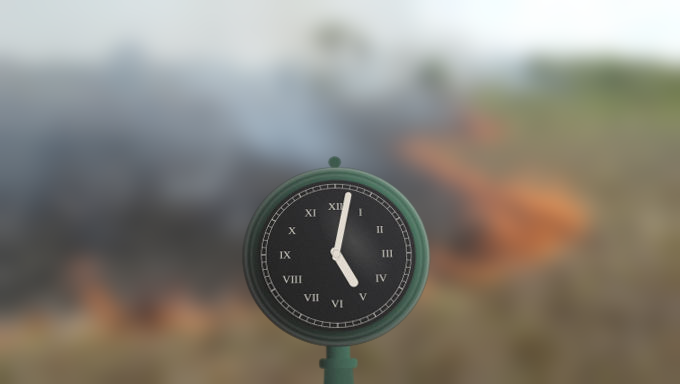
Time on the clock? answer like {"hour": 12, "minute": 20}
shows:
{"hour": 5, "minute": 2}
